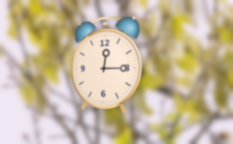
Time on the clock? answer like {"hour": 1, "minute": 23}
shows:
{"hour": 12, "minute": 15}
